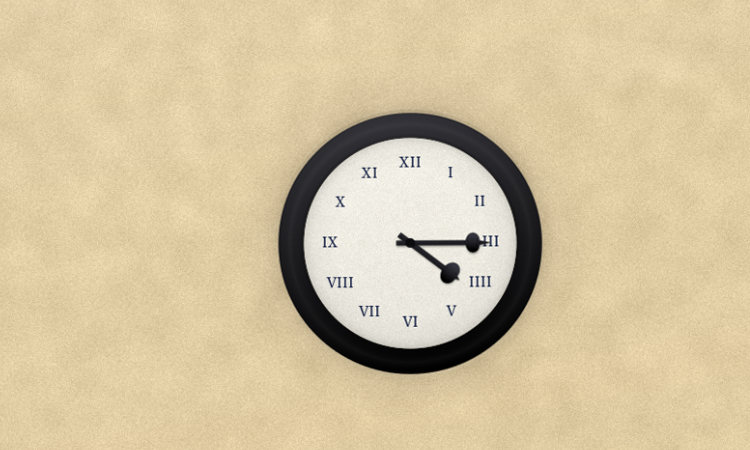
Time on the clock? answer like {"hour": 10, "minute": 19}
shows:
{"hour": 4, "minute": 15}
